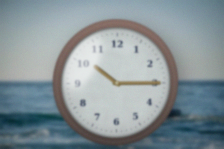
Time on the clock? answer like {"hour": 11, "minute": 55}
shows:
{"hour": 10, "minute": 15}
